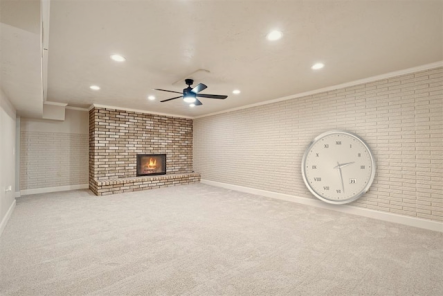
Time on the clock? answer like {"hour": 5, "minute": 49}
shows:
{"hour": 2, "minute": 28}
